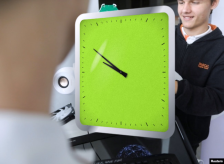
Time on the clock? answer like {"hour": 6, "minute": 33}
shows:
{"hour": 9, "minute": 51}
